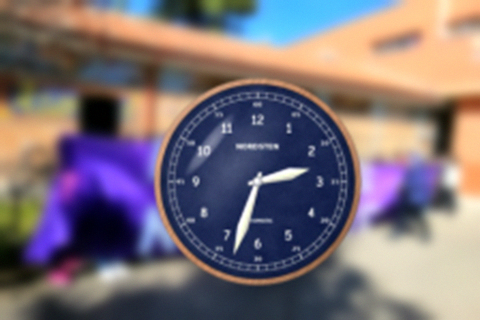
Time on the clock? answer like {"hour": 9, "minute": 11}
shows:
{"hour": 2, "minute": 33}
